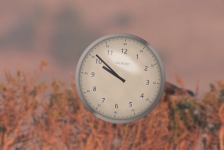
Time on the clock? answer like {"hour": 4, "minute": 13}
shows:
{"hour": 9, "minute": 51}
